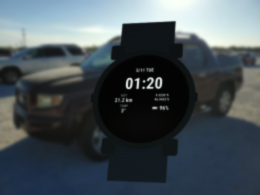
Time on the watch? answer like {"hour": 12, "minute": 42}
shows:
{"hour": 1, "minute": 20}
